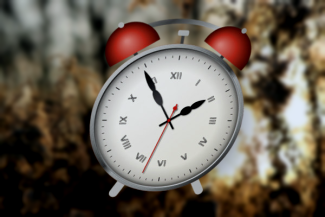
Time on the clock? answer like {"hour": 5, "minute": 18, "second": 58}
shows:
{"hour": 1, "minute": 54, "second": 33}
